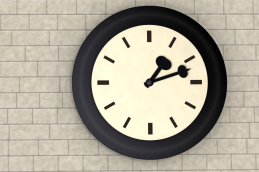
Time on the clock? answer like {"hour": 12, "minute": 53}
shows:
{"hour": 1, "minute": 12}
